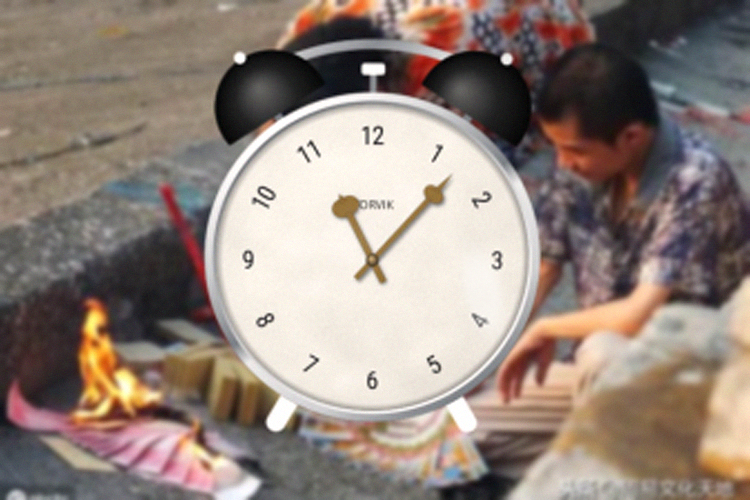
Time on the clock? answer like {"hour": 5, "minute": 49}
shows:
{"hour": 11, "minute": 7}
